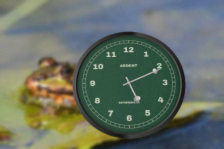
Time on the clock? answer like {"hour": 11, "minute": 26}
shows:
{"hour": 5, "minute": 11}
